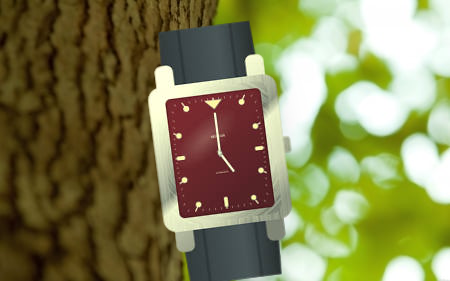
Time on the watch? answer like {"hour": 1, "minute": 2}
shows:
{"hour": 5, "minute": 0}
